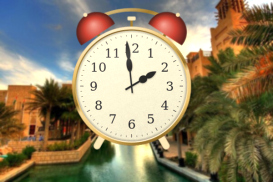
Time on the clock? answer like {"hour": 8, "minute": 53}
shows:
{"hour": 1, "minute": 59}
